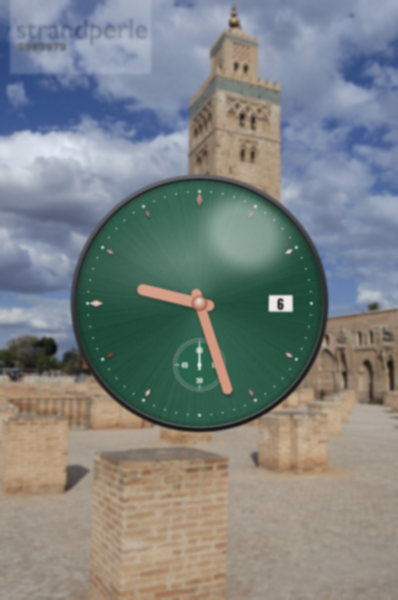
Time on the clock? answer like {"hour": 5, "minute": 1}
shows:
{"hour": 9, "minute": 27}
